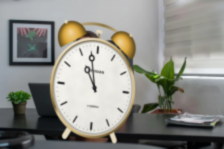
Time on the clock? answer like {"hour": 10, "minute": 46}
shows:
{"hour": 10, "minute": 58}
